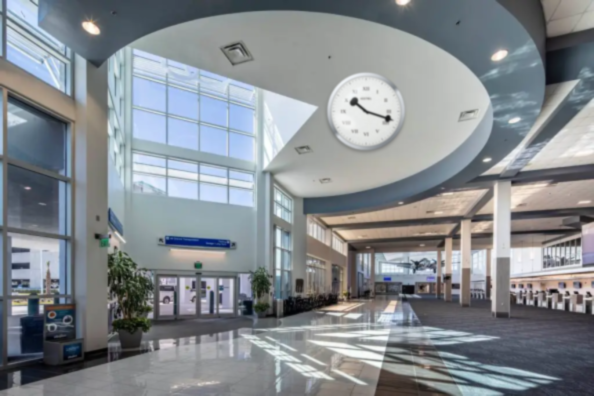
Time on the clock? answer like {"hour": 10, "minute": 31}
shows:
{"hour": 10, "minute": 18}
